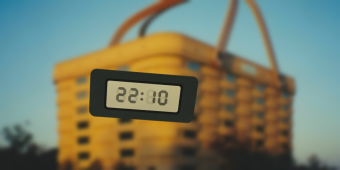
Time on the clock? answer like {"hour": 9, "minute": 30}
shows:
{"hour": 22, "minute": 10}
